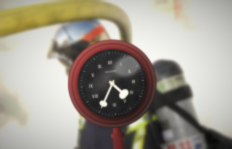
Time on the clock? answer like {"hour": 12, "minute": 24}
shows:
{"hour": 4, "minute": 35}
